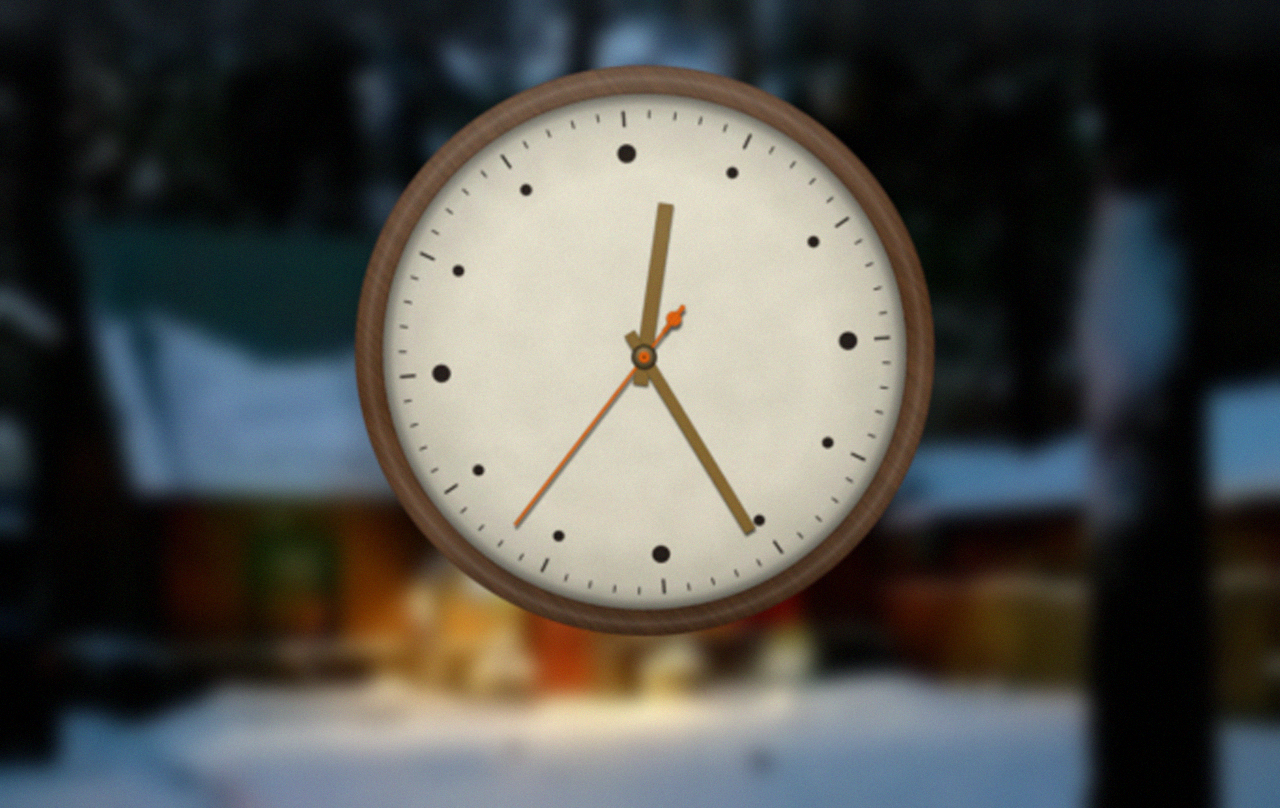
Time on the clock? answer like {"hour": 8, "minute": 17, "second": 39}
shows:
{"hour": 12, "minute": 25, "second": 37}
